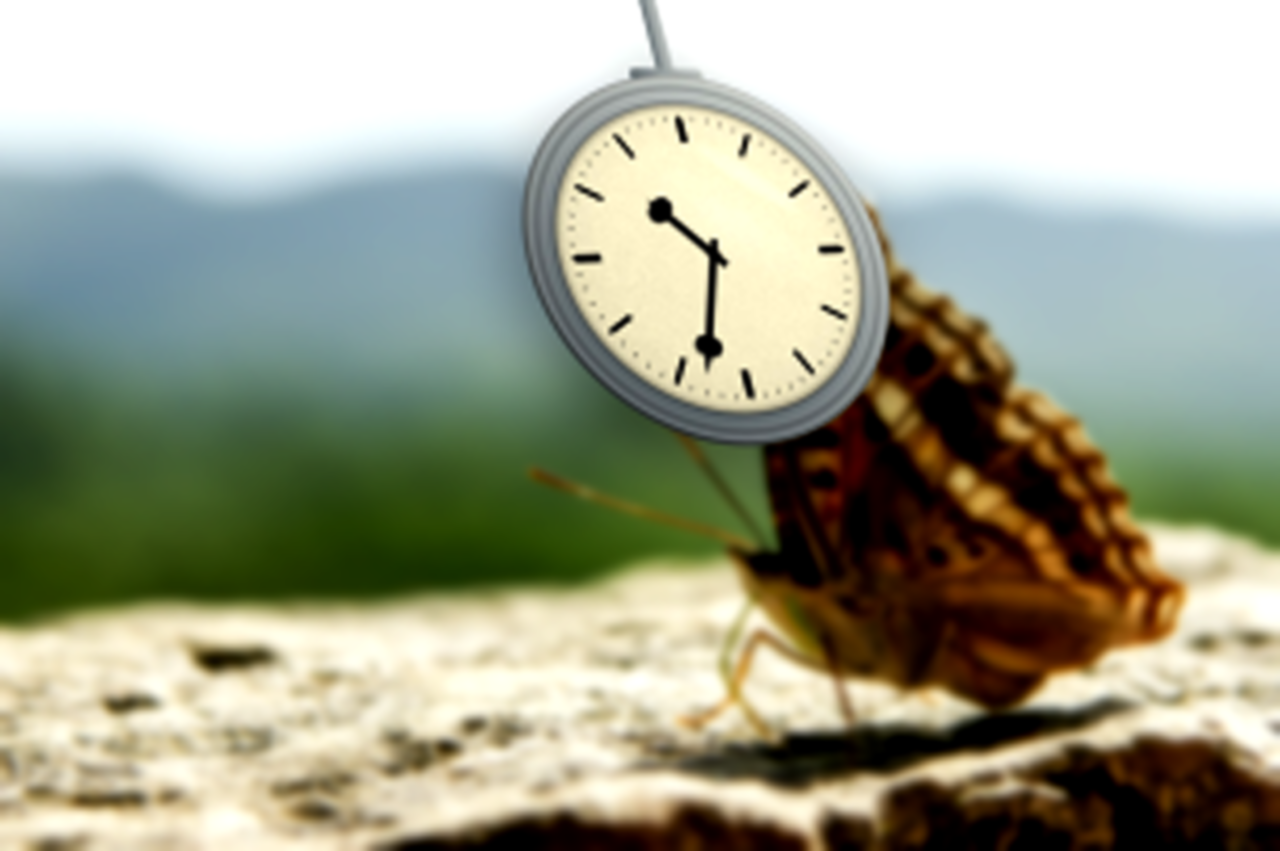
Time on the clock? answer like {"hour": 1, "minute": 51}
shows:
{"hour": 10, "minute": 33}
